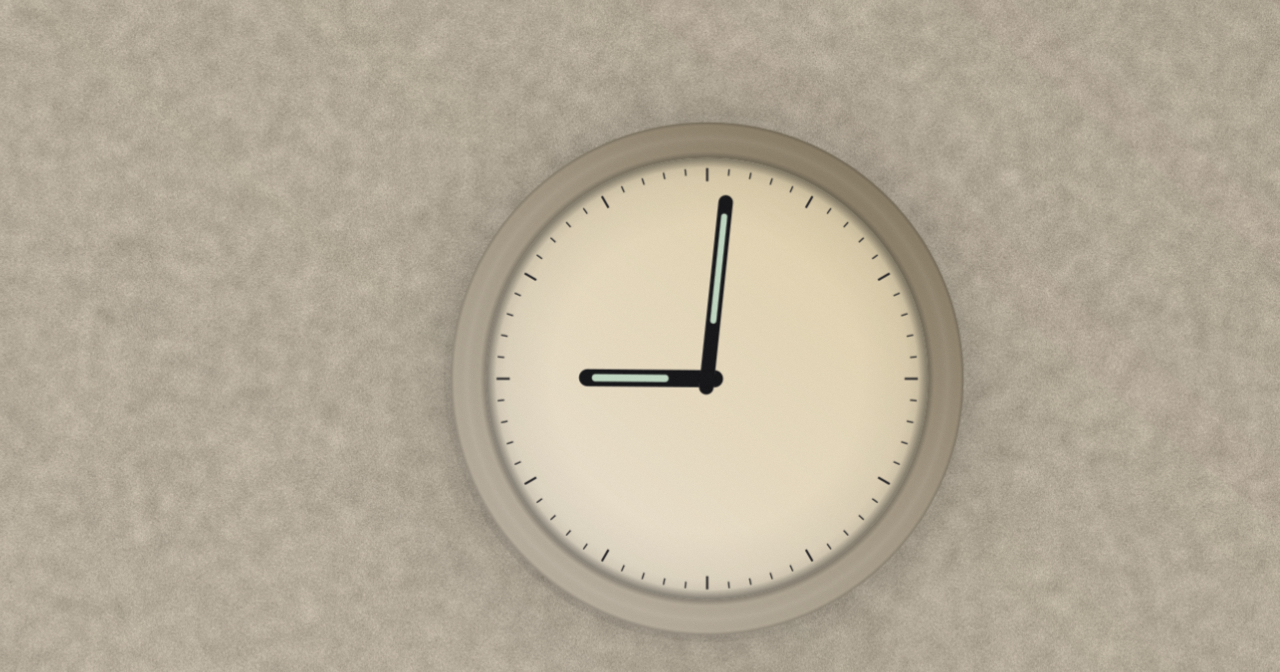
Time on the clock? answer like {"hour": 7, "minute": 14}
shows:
{"hour": 9, "minute": 1}
